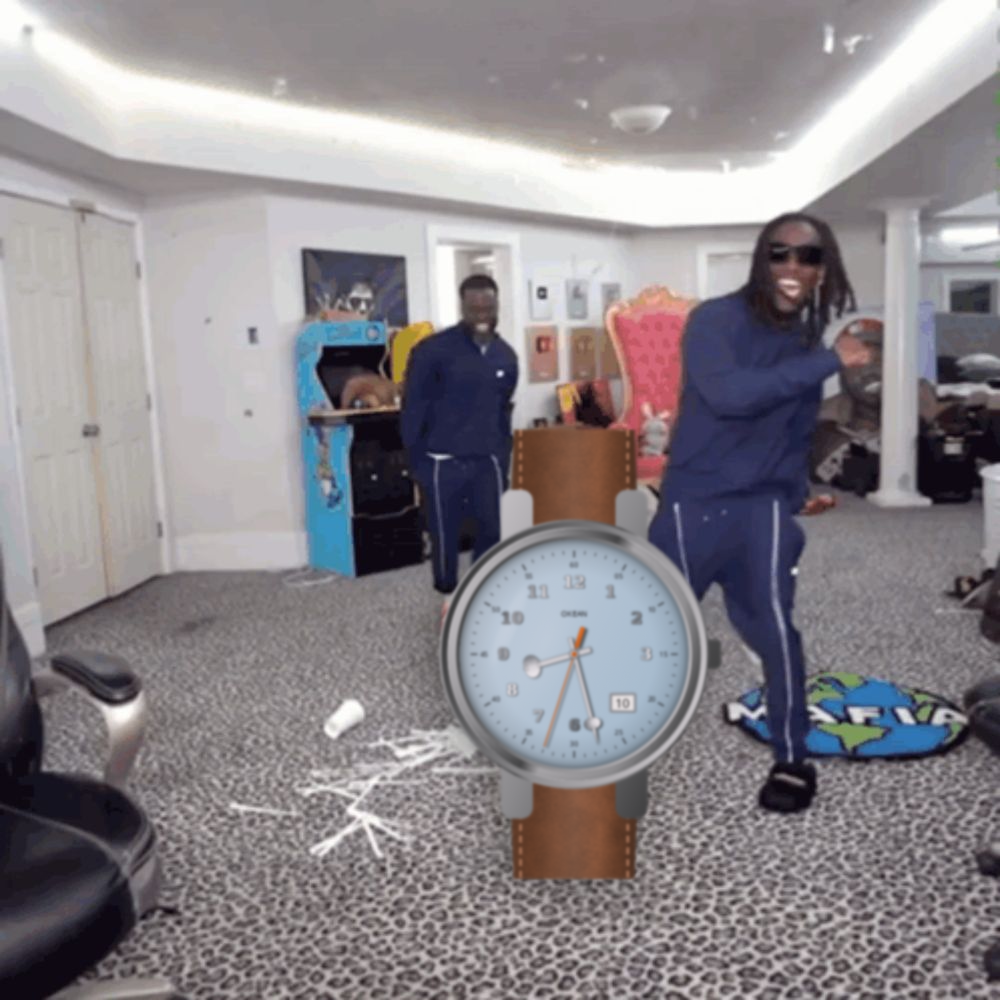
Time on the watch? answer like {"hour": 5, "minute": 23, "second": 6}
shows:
{"hour": 8, "minute": 27, "second": 33}
